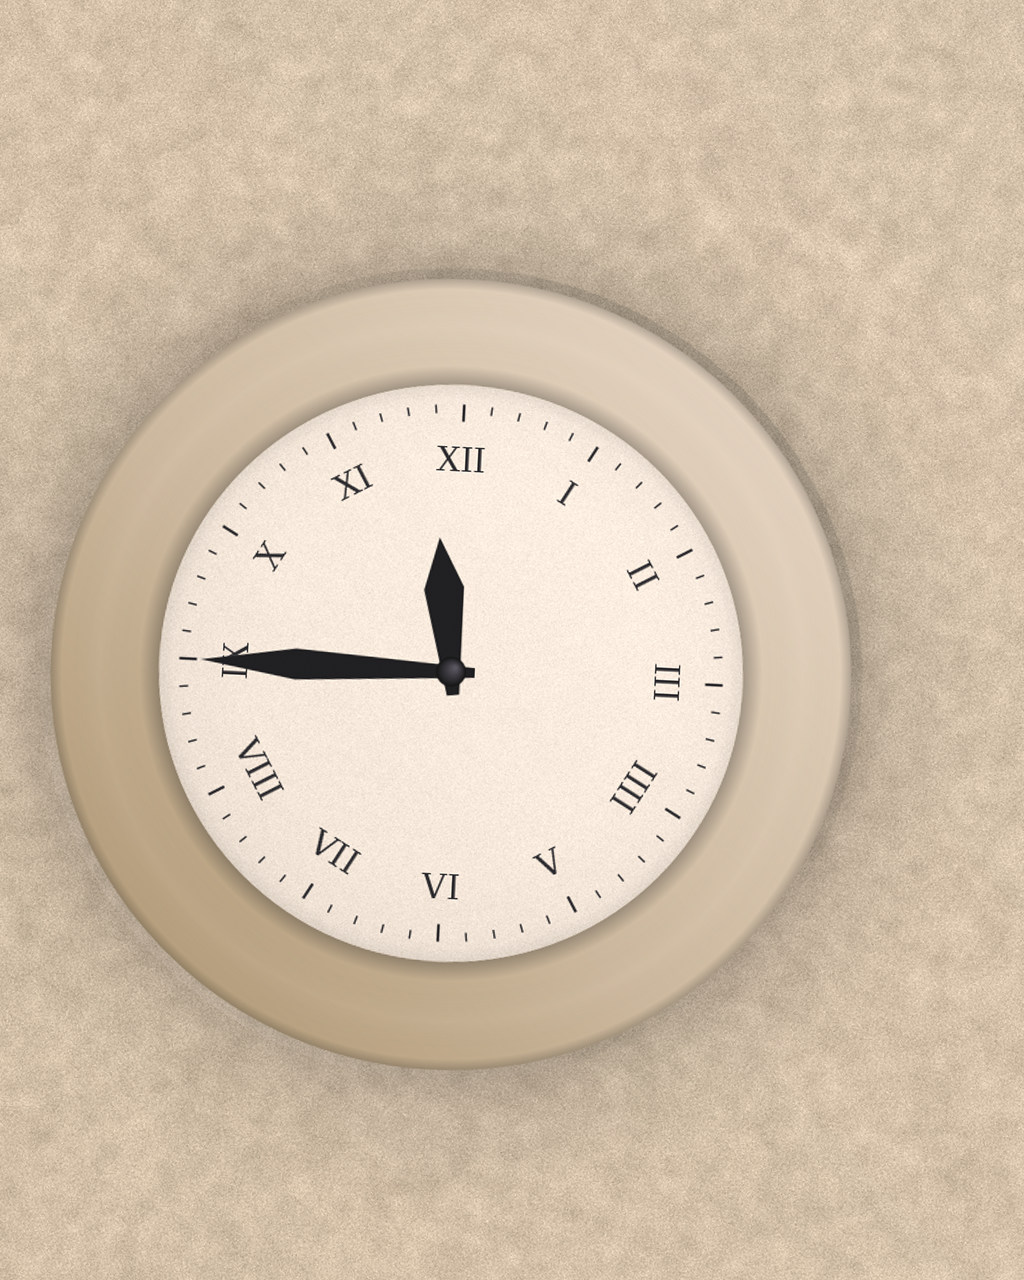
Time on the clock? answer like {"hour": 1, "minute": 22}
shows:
{"hour": 11, "minute": 45}
